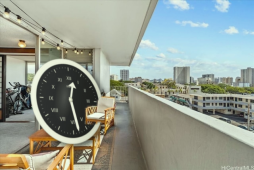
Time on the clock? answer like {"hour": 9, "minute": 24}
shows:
{"hour": 12, "minute": 28}
